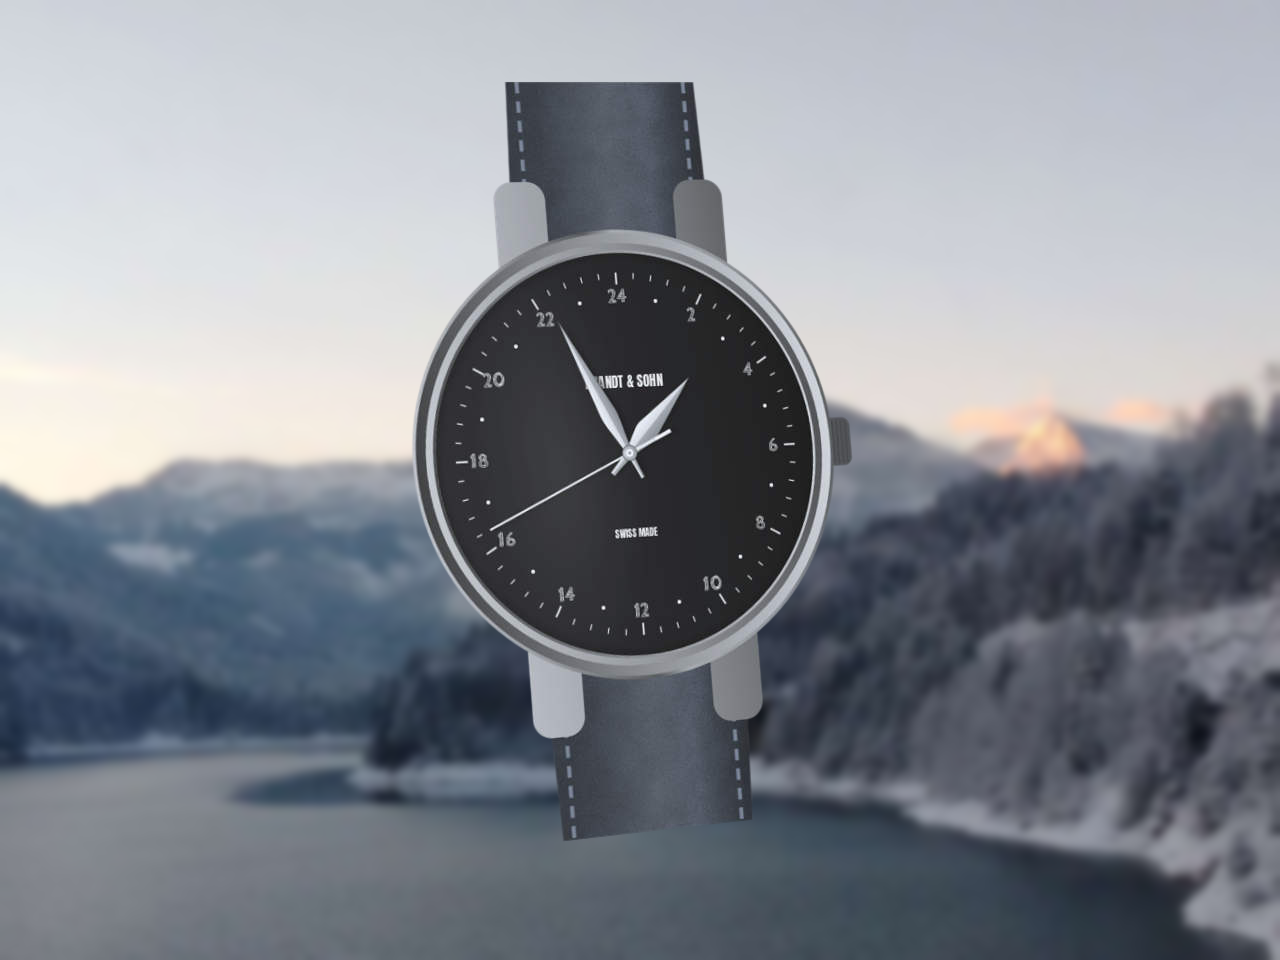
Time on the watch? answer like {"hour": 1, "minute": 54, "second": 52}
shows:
{"hour": 2, "minute": 55, "second": 41}
